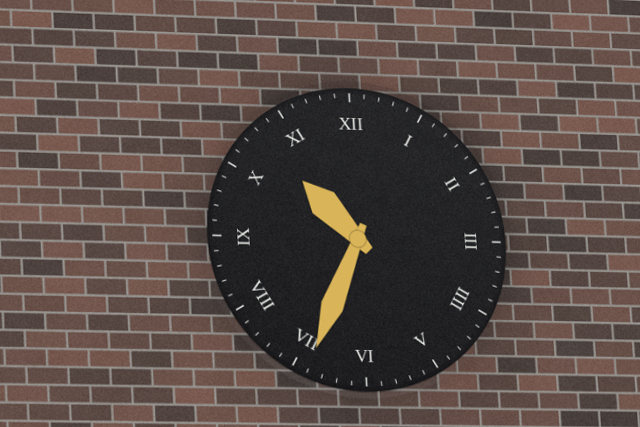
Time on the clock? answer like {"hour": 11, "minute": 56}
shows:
{"hour": 10, "minute": 34}
